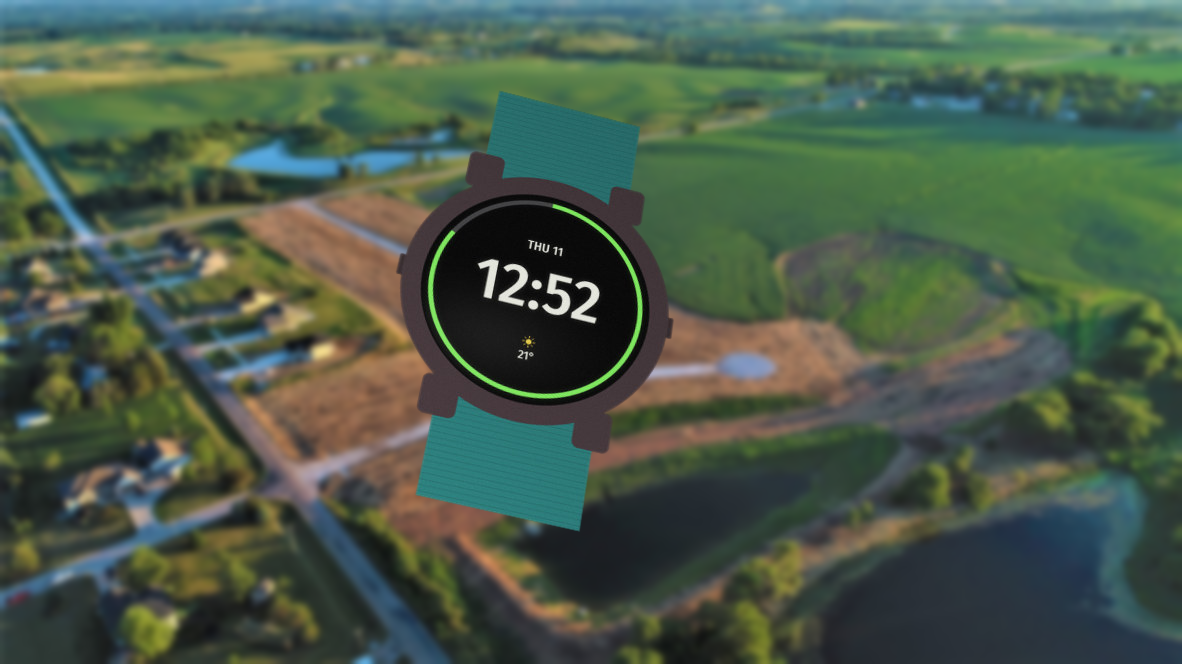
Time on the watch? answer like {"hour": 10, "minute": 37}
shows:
{"hour": 12, "minute": 52}
